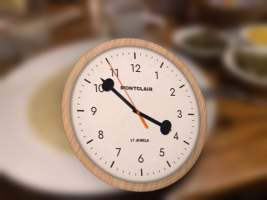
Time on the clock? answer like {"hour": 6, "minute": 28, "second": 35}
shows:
{"hour": 3, "minute": 51, "second": 55}
